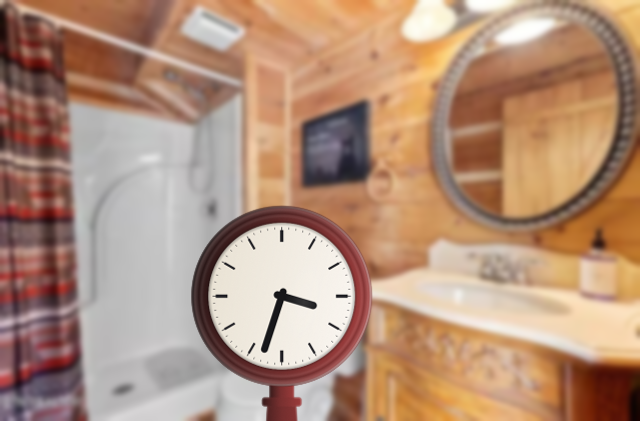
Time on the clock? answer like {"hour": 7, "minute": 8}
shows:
{"hour": 3, "minute": 33}
